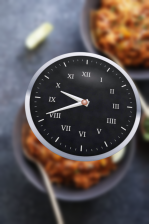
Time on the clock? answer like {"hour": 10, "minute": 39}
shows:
{"hour": 9, "minute": 41}
